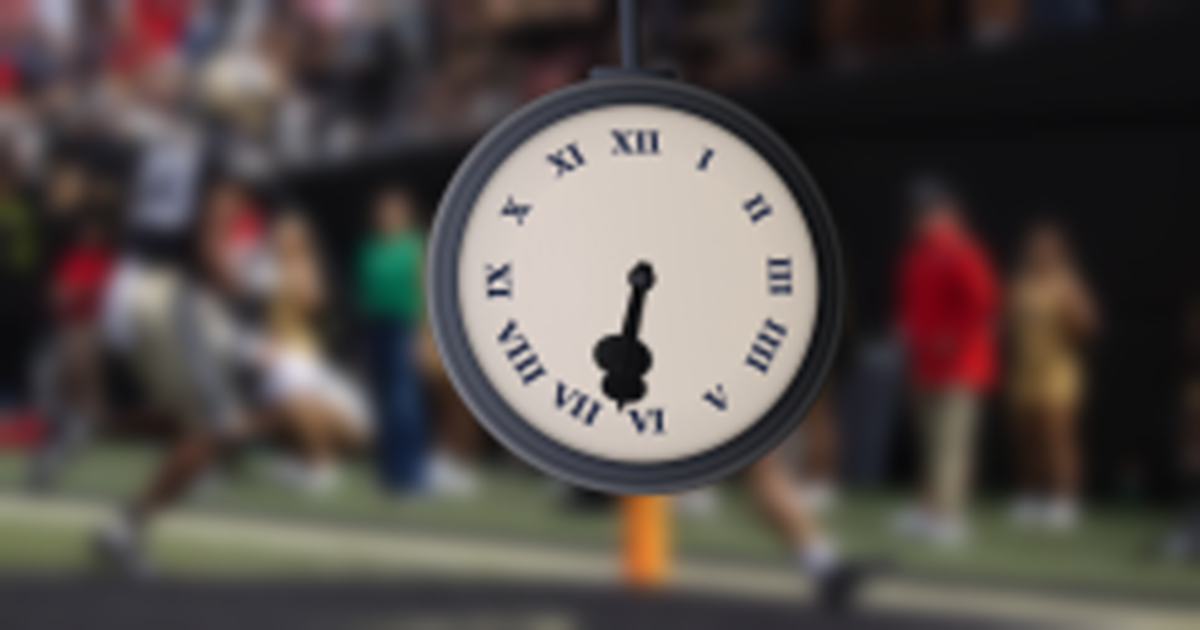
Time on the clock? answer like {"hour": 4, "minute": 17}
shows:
{"hour": 6, "minute": 32}
